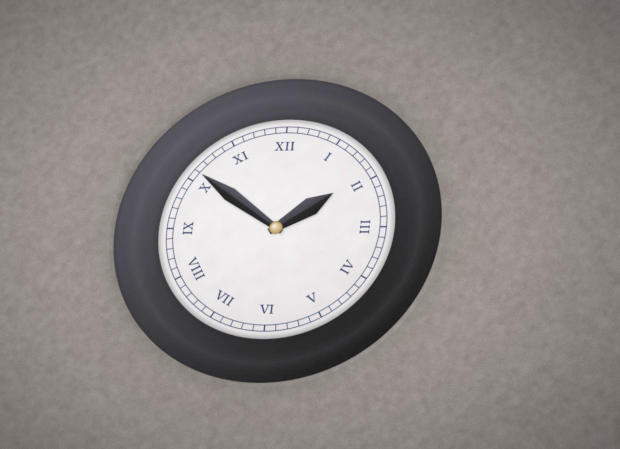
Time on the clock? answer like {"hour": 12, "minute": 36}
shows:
{"hour": 1, "minute": 51}
